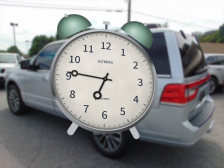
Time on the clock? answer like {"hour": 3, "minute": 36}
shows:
{"hour": 6, "minute": 46}
